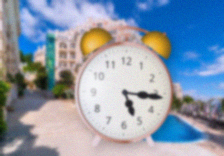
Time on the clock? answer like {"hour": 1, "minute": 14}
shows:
{"hour": 5, "minute": 16}
